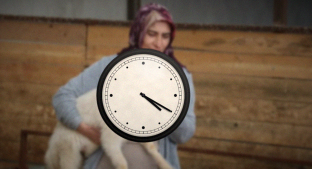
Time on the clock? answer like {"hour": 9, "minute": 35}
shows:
{"hour": 4, "minute": 20}
